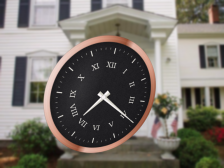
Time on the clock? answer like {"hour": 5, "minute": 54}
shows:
{"hour": 7, "minute": 20}
